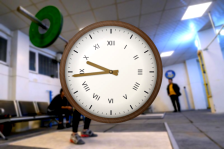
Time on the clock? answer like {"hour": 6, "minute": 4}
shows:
{"hour": 9, "minute": 44}
